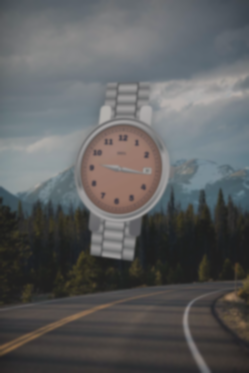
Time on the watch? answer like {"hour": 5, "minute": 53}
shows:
{"hour": 9, "minute": 16}
